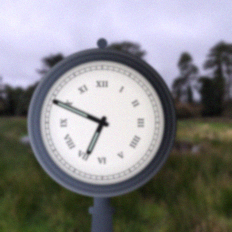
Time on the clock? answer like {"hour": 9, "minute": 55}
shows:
{"hour": 6, "minute": 49}
